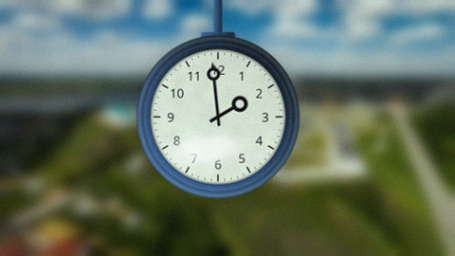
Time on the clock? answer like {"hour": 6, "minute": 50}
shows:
{"hour": 1, "minute": 59}
